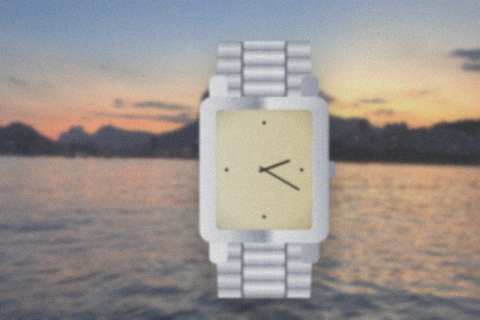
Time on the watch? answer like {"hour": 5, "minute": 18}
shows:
{"hour": 2, "minute": 20}
